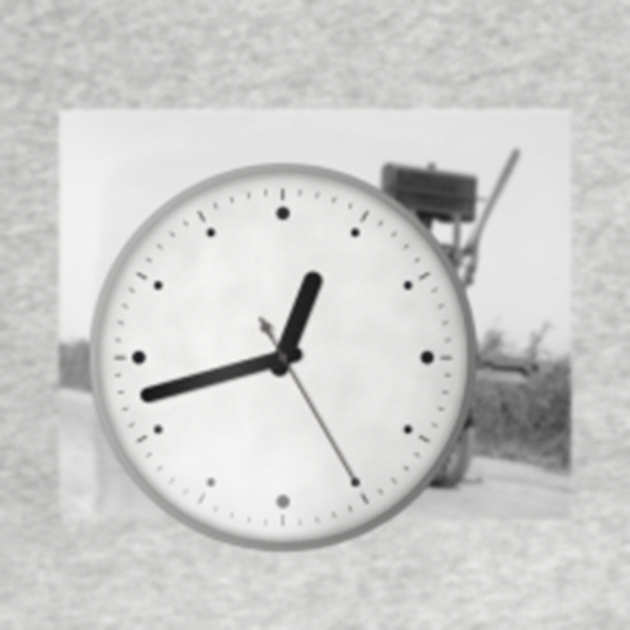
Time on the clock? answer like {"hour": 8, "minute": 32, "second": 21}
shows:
{"hour": 12, "minute": 42, "second": 25}
